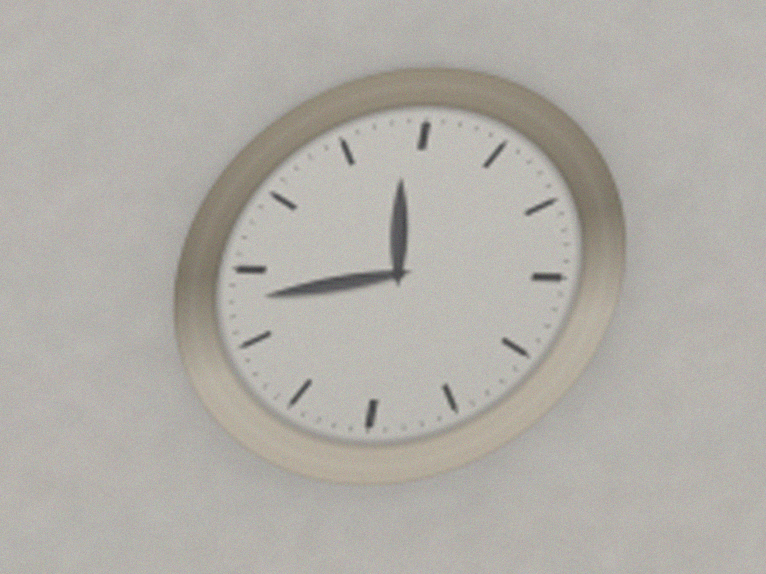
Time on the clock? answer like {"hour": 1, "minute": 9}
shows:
{"hour": 11, "minute": 43}
